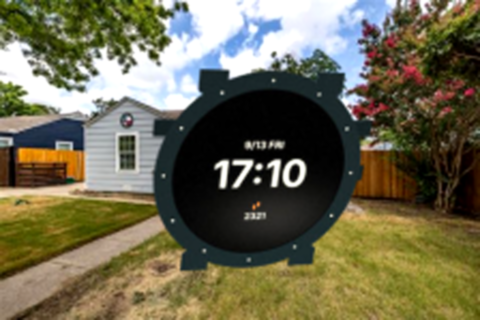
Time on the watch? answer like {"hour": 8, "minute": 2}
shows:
{"hour": 17, "minute": 10}
